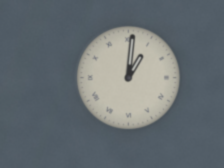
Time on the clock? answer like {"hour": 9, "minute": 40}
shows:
{"hour": 1, "minute": 1}
